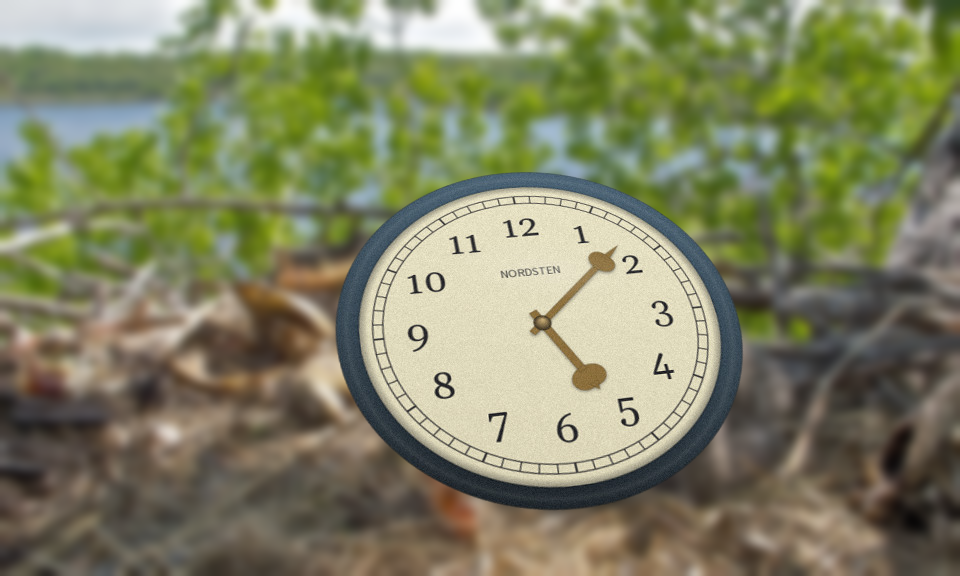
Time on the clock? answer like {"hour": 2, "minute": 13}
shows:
{"hour": 5, "minute": 8}
